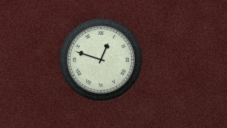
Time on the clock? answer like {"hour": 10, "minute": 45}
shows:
{"hour": 12, "minute": 48}
